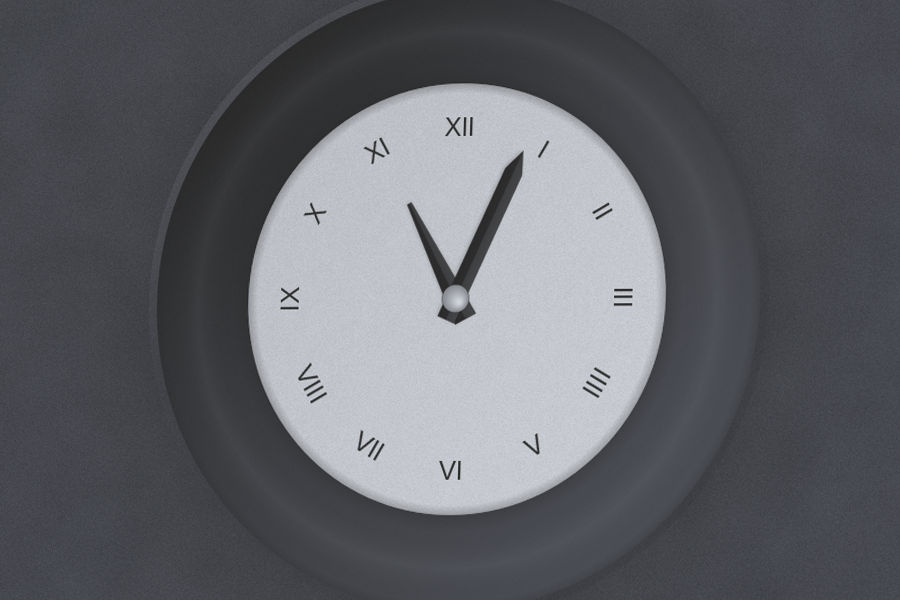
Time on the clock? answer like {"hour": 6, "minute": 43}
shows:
{"hour": 11, "minute": 4}
